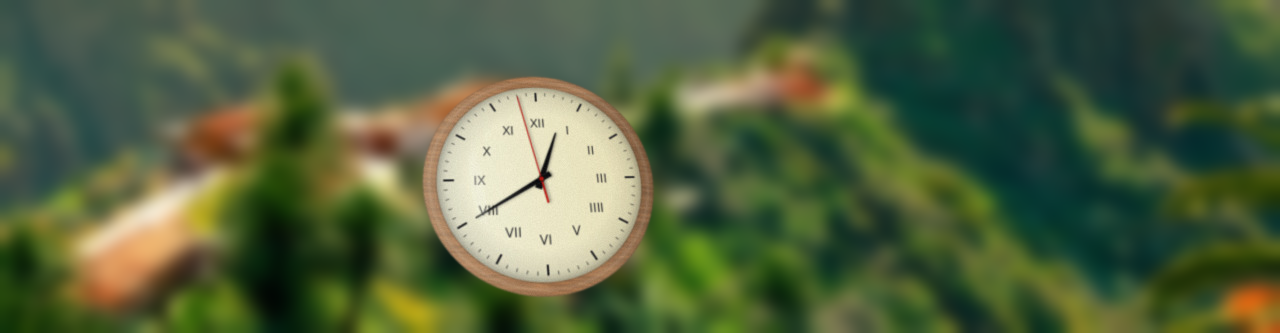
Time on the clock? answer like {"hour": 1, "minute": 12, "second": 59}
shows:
{"hour": 12, "minute": 39, "second": 58}
